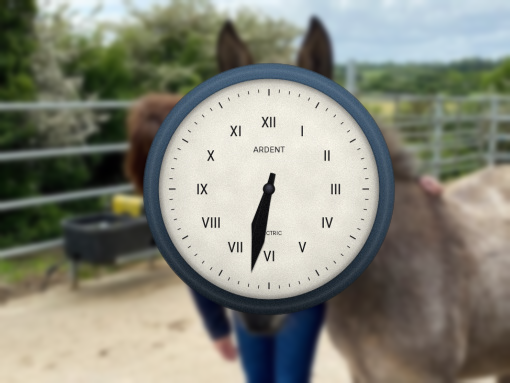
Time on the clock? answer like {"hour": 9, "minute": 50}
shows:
{"hour": 6, "minute": 32}
